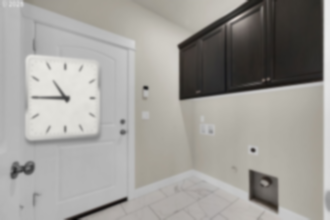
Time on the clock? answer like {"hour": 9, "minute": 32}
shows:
{"hour": 10, "minute": 45}
